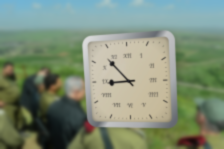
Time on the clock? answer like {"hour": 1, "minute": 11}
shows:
{"hour": 8, "minute": 53}
